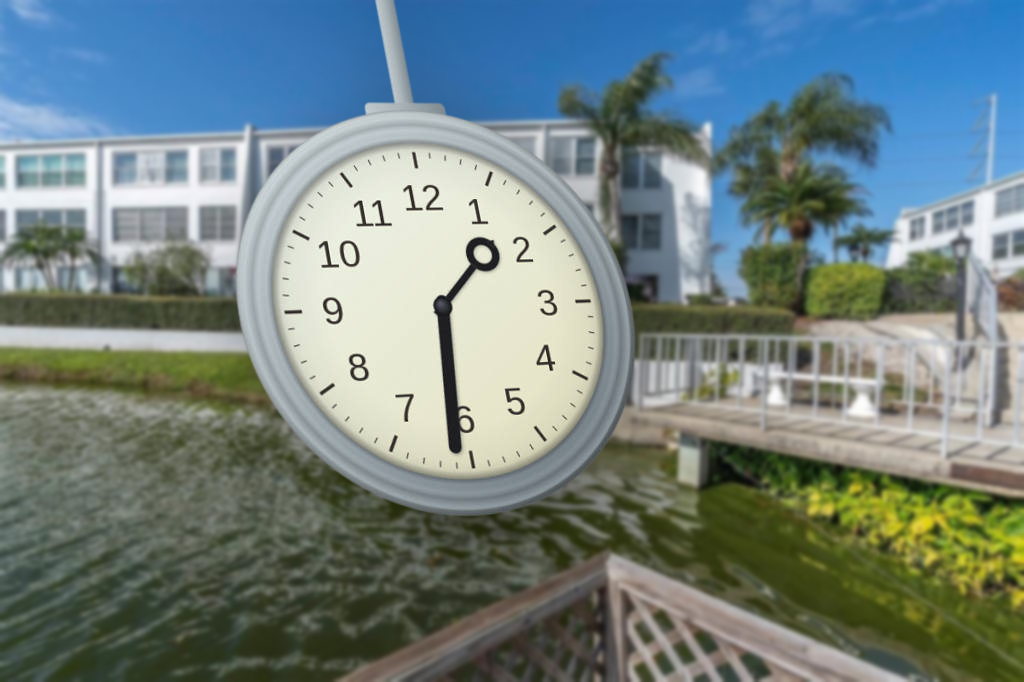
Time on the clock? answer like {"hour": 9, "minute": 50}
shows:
{"hour": 1, "minute": 31}
